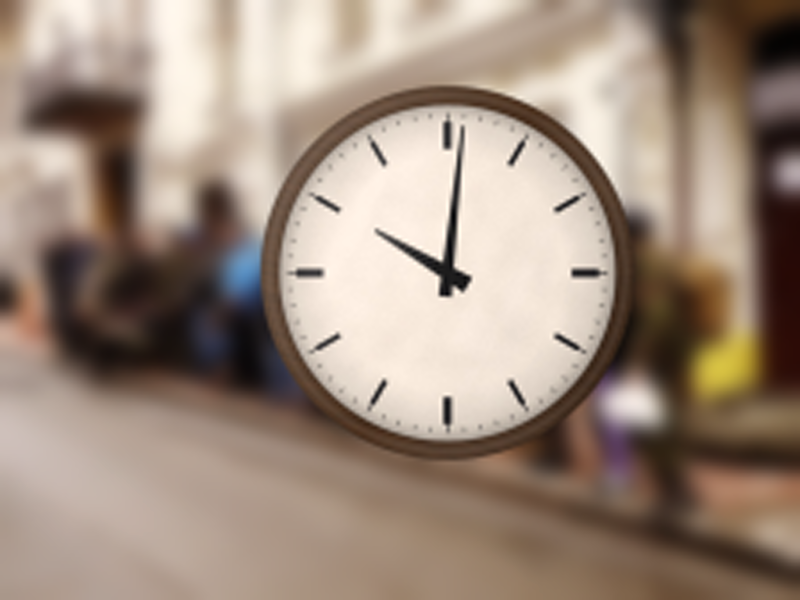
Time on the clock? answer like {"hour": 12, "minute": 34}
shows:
{"hour": 10, "minute": 1}
